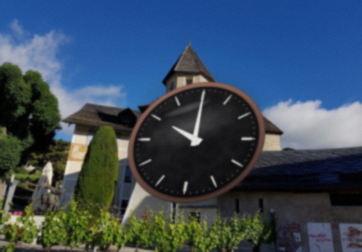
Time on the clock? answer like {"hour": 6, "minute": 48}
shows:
{"hour": 10, "minute": 0}
